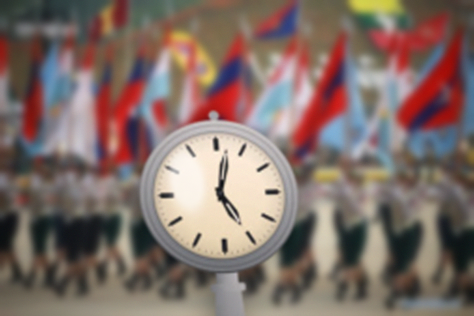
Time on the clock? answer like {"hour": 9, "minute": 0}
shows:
{"hour": 5, "minute": 2}
